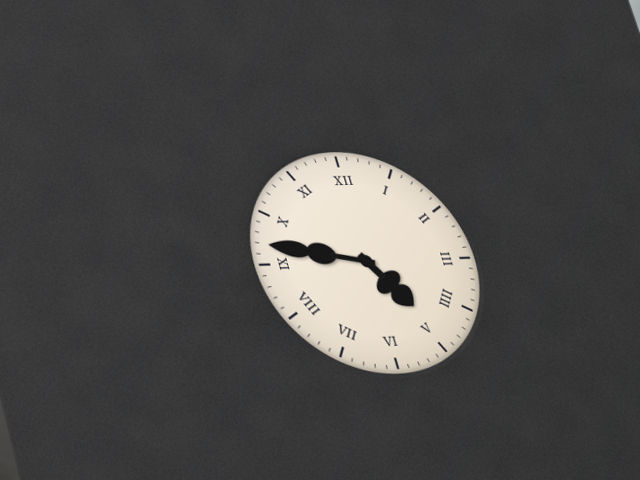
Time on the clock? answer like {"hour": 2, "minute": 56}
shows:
{"hour": 4, "minute": 47}
